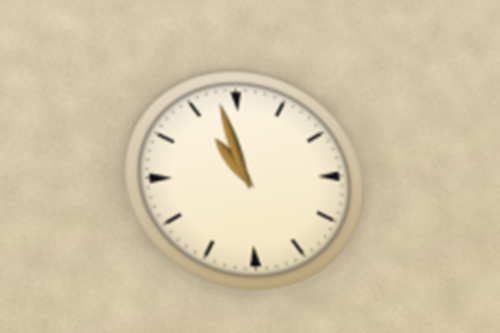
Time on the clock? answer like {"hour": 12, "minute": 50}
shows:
{"hour": 10, "minute": 58}
